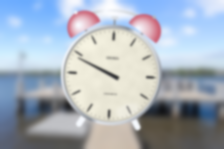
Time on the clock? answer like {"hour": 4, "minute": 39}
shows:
{"hour": 9, "minute": 49}
